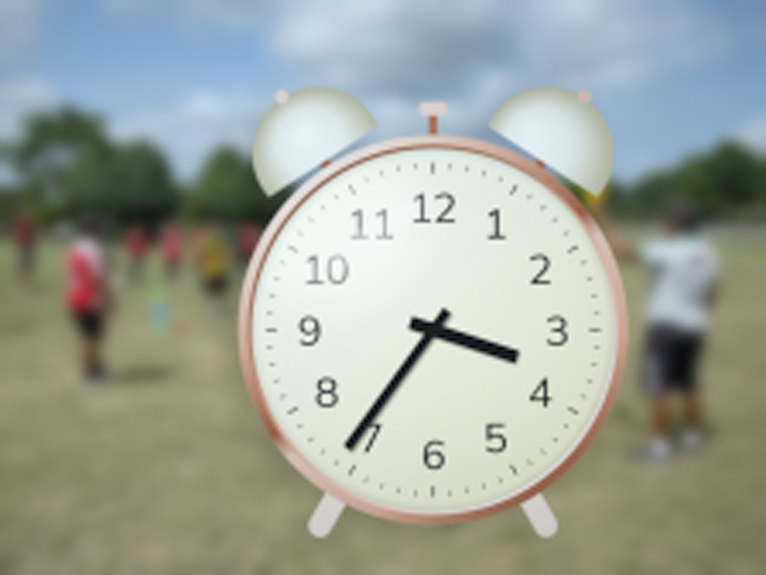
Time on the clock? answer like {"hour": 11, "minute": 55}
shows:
{"hour": 3, "minute": 36}
